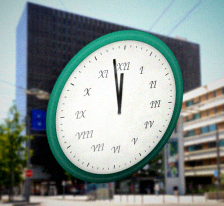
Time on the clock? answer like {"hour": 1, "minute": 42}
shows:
{"hour": 11, "minute": 58}
